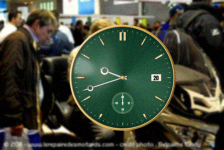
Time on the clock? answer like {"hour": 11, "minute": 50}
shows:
{"hour": 9, "minute": 42}
